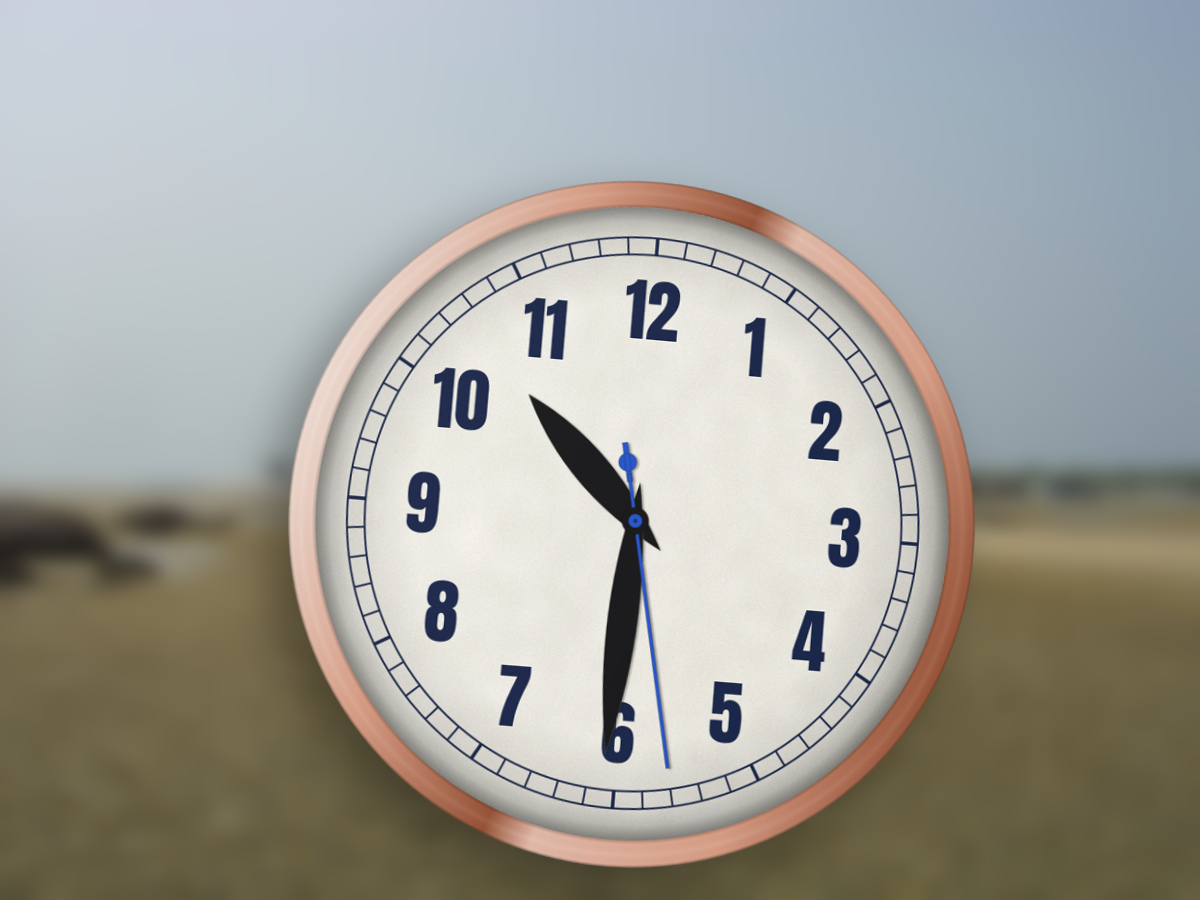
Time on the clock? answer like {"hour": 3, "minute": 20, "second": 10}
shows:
{"hour": 10, "minute": 30, "second": 28}
